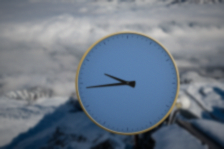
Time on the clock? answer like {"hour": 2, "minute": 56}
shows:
{"hour": 9, "minute": 44}
